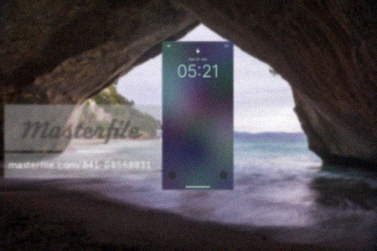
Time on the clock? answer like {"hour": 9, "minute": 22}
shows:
{"hour": 5, "minute": 21}
